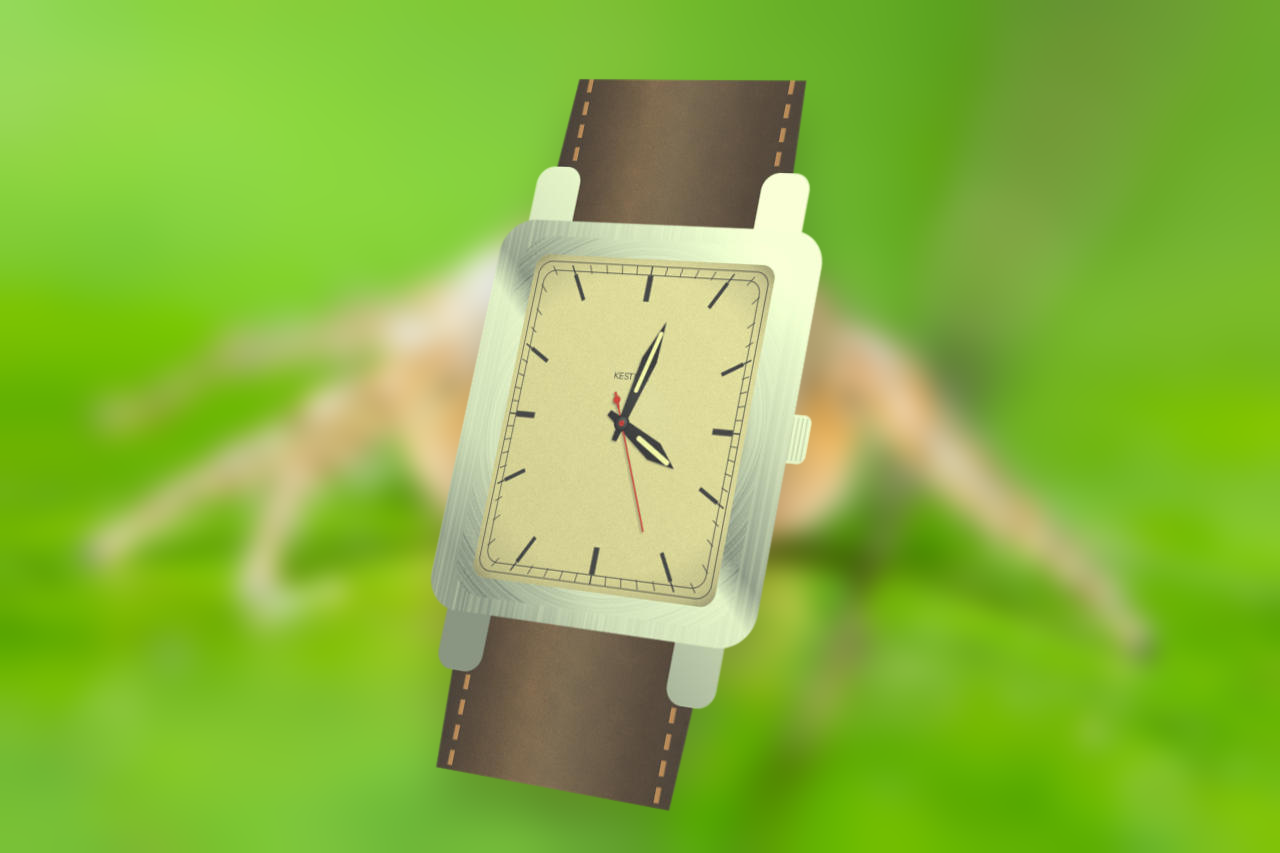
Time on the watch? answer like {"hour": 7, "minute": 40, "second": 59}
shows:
{"hour": 4, "minute": 2, "second": 26}
